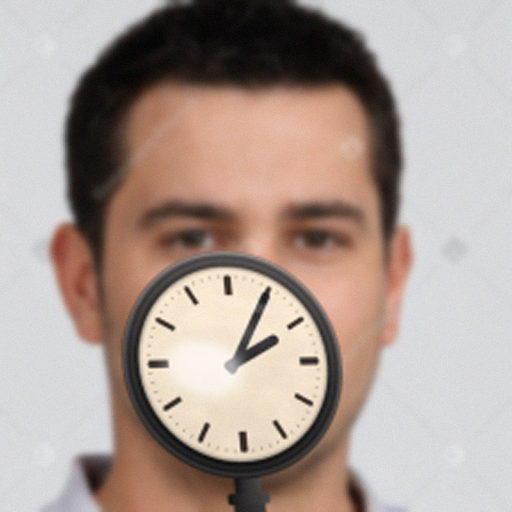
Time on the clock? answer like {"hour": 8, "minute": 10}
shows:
{"hour": 2, "minute": 5}
